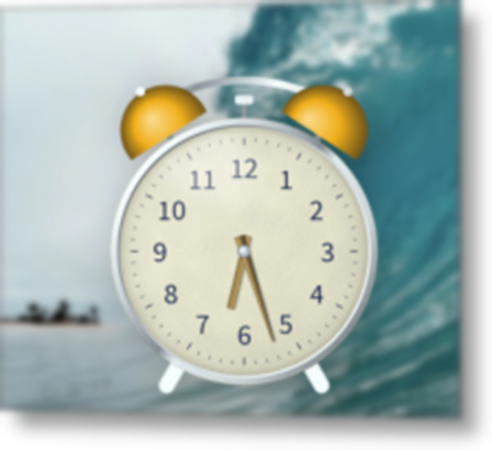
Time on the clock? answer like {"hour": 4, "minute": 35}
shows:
{"hour": 6, "minute": 27}
